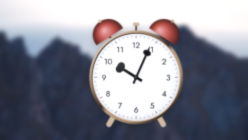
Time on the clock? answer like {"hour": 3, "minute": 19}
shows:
{"hour": 10, "minute": 4}
